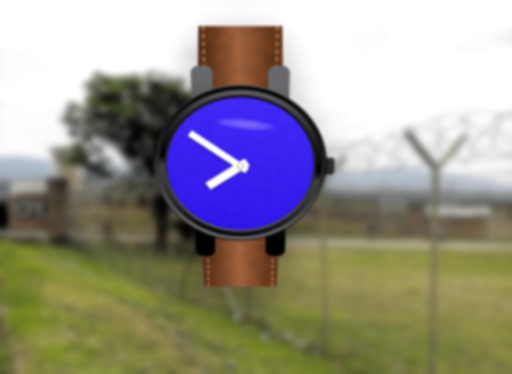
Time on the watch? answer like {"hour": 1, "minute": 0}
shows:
{"hour": 7, "minute": 51}
